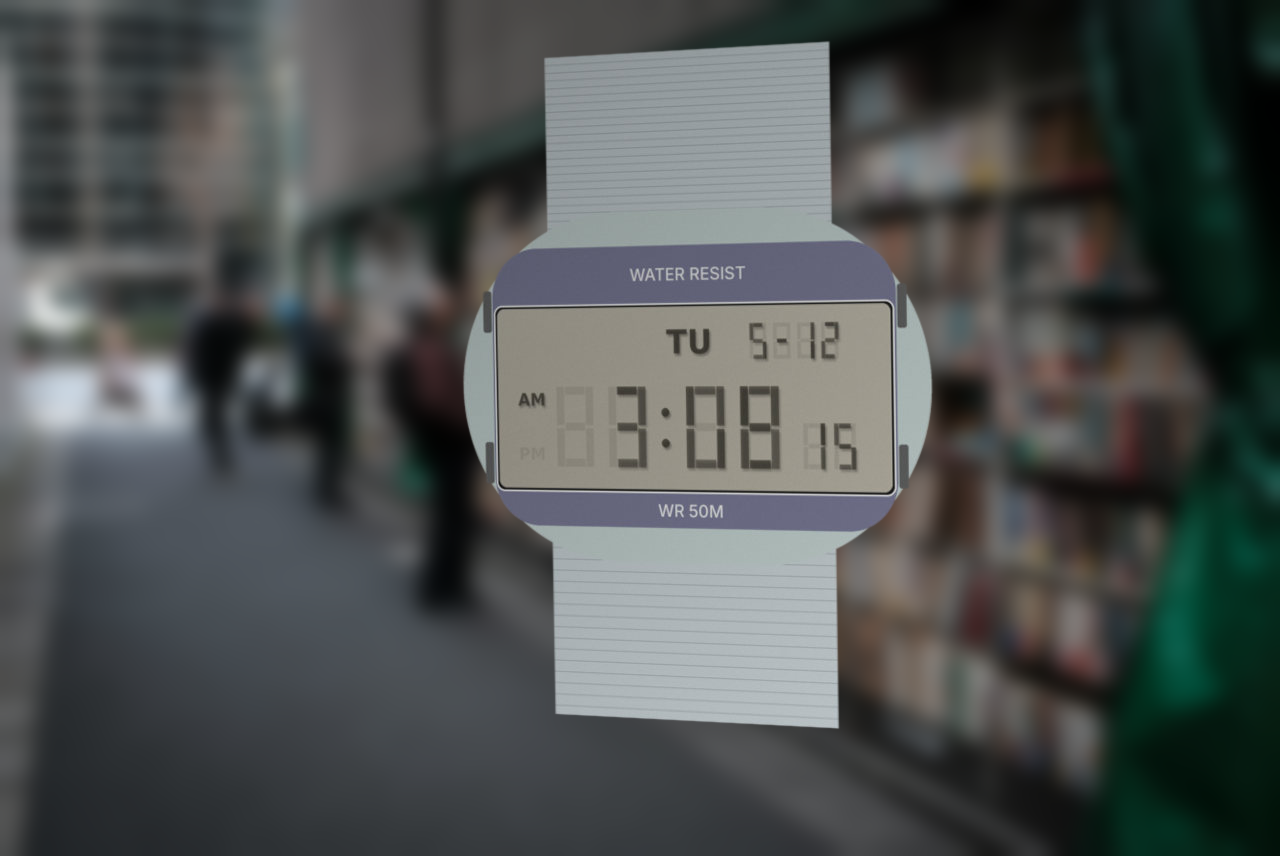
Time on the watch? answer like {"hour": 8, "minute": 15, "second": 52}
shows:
{"hour": 3, "minute": 8, "second": 15}
